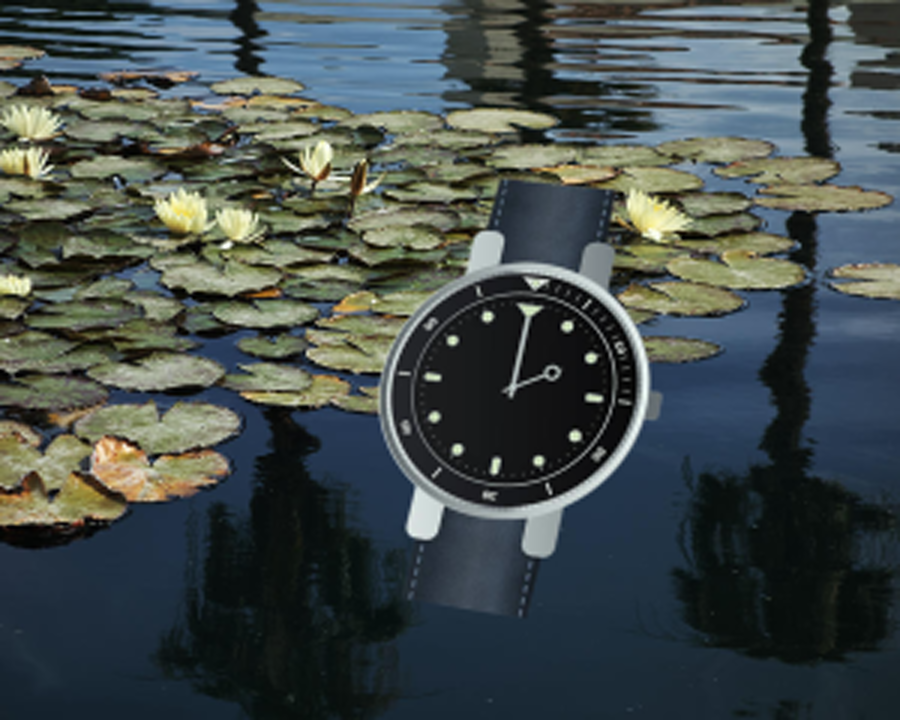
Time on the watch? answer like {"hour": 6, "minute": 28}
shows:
{"hour": 2, "minute": 0}
